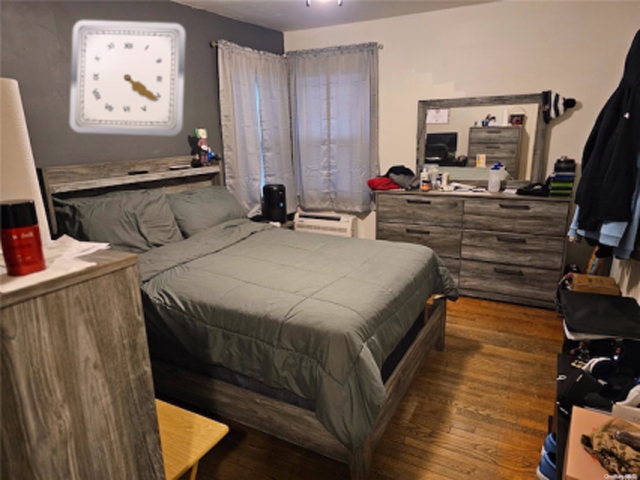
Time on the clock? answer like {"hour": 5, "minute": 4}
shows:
{"hour": 4, "minute": 21}
